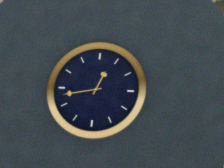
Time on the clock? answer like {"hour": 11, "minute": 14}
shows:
{"hour": 12, "minute": 43}
